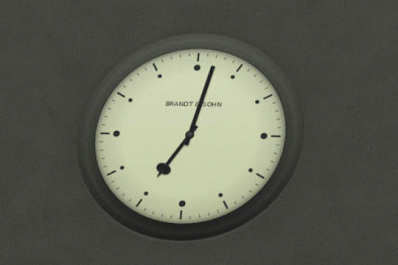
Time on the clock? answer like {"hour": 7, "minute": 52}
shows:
{"hour": 7, "minute": 2}
